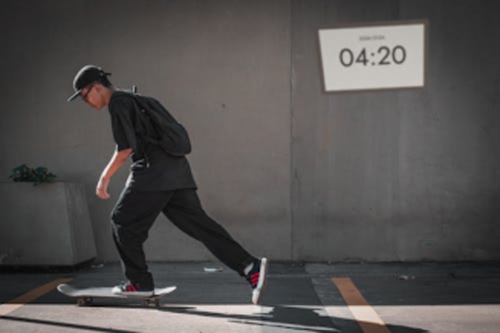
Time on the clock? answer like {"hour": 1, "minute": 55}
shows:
{"hour": 4, "minute": 20}
